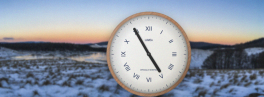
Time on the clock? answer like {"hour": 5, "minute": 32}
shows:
{"hour": 4, "minute": 55}
